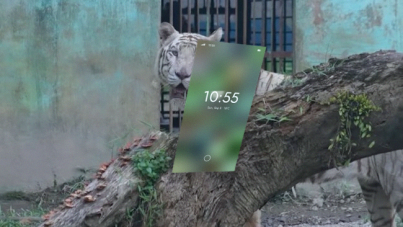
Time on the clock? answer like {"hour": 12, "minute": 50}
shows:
{"hour": 10, "minute": 55}
